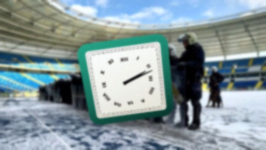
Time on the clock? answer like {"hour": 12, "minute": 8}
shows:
{"hour": 2, "minute": 12}
